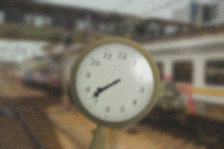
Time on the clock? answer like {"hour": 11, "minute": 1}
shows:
{"hour": 7, "minute": 37}
